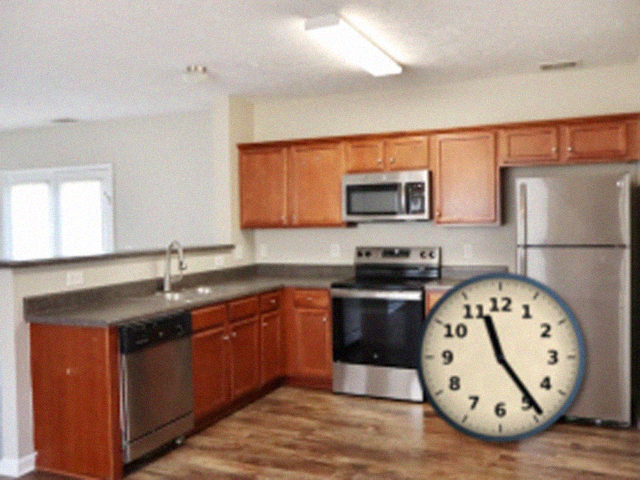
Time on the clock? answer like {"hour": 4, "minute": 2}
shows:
{"hour": 11, "minute": 24}
